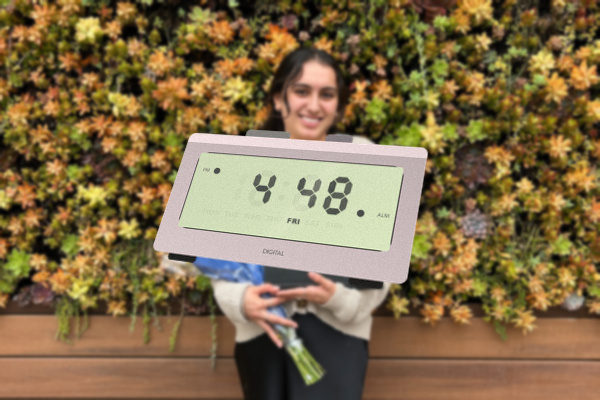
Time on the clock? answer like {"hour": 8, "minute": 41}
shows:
{"hour": 4, "minute": 48}
